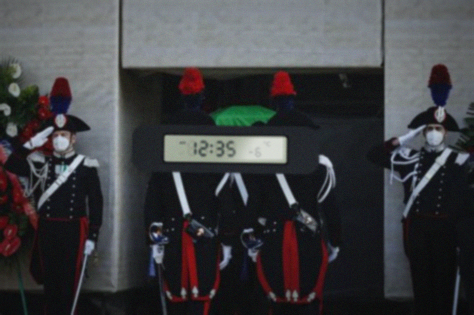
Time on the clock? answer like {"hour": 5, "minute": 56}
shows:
{"hour": 12, "minute": 35}
